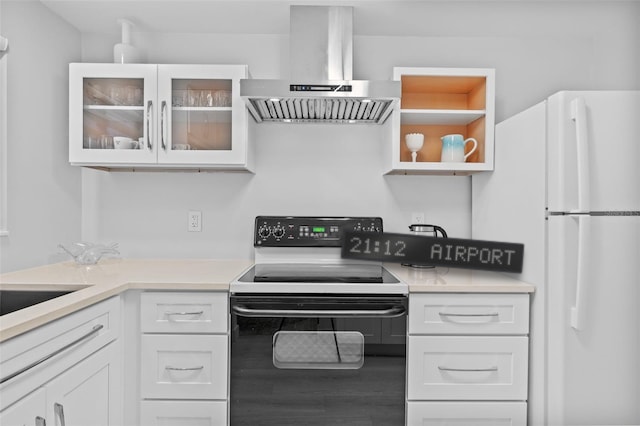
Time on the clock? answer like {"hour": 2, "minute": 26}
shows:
{"hour": 21, "minute": 12}
